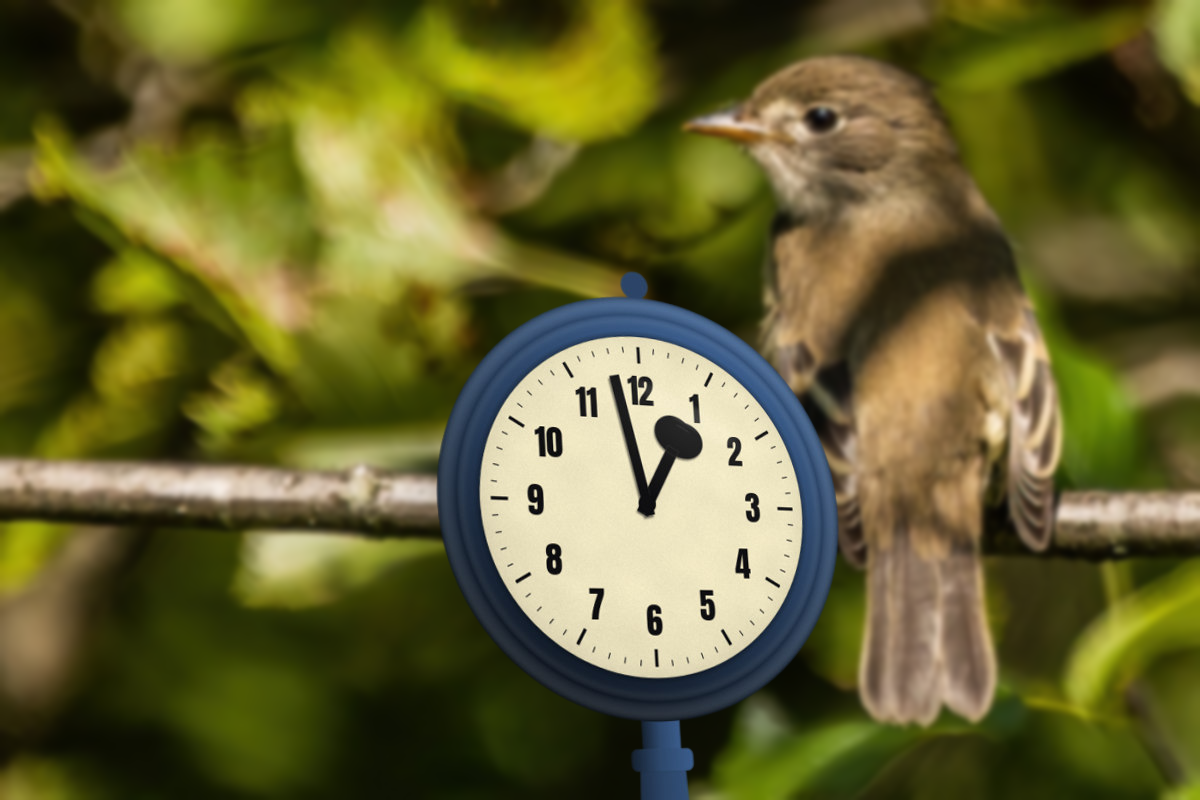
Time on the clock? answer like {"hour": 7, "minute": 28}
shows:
{"hour": 12, "minute": 58}
